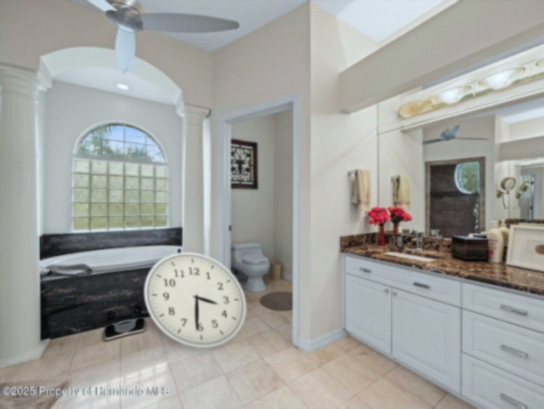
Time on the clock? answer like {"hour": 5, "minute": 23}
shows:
{"hour": 3, "minute": 31}
